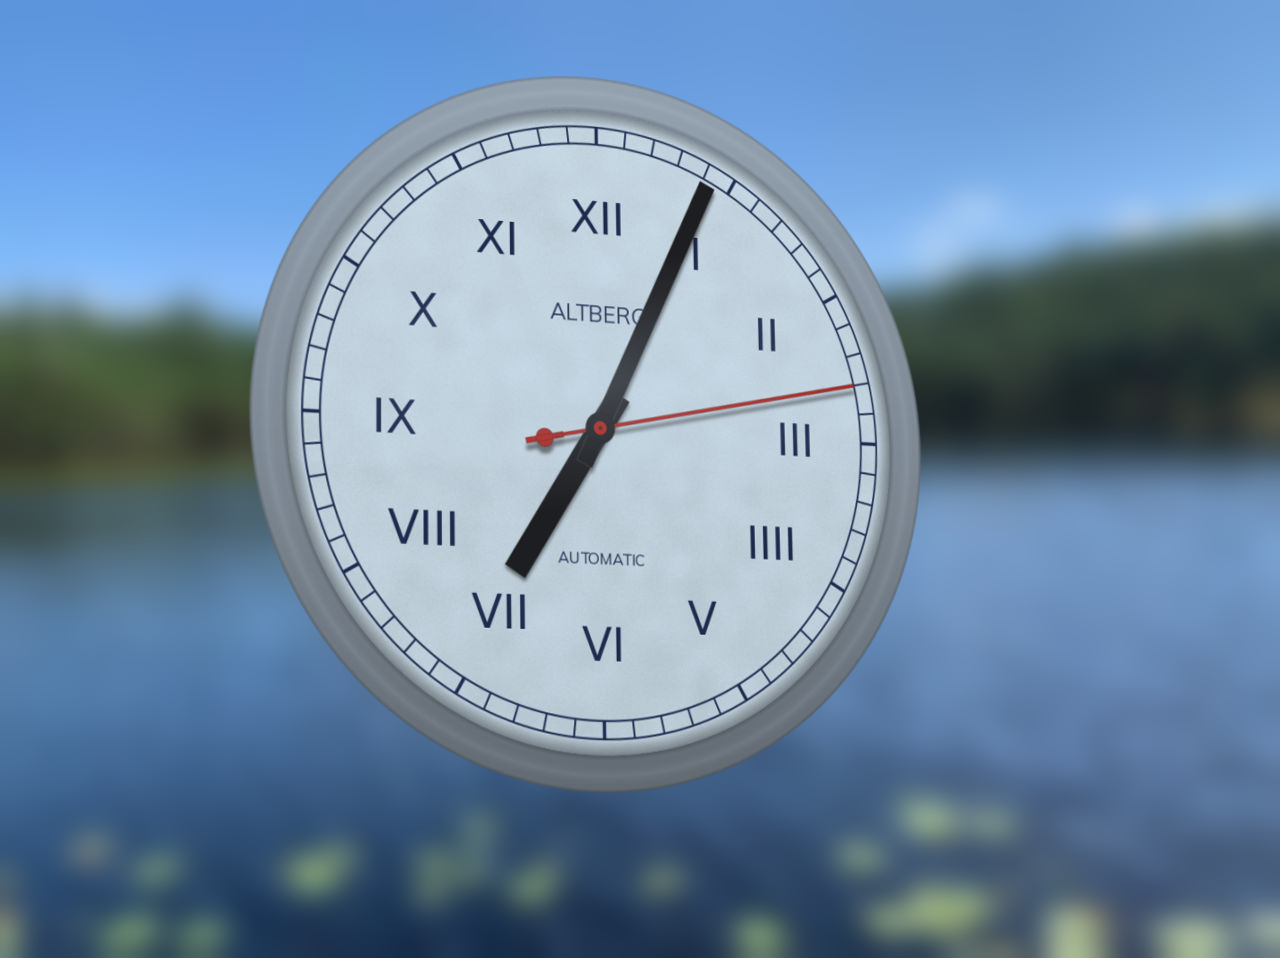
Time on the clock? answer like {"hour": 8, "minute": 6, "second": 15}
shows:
{"hour": 7, "minute": 4, "second": 13}
